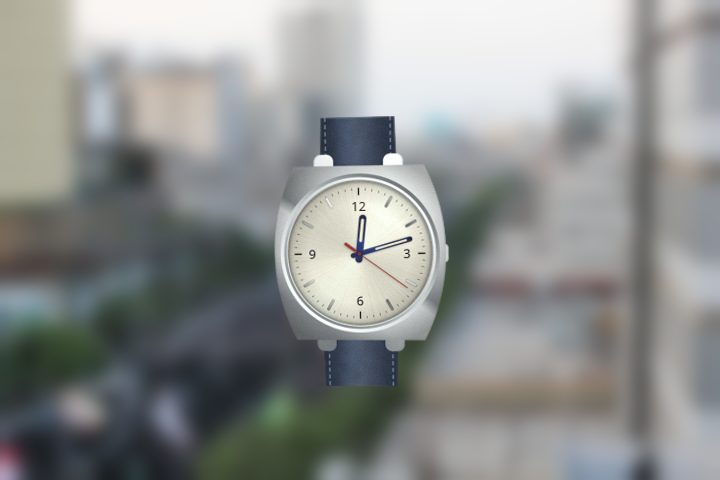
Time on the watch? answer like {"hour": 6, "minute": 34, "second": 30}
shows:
{"hour": 12, "minute": 12, "second": 21}
